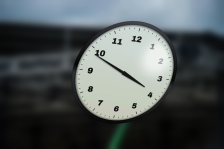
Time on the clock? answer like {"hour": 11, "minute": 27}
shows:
{"hour": 3, "minute": 49}
